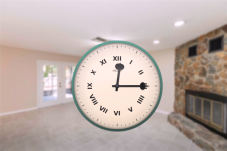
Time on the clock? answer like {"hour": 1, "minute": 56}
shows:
{"hour": 12, "minute": 15}
